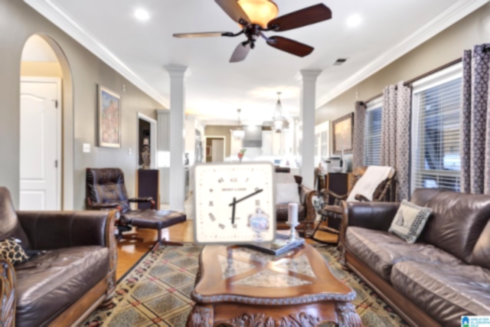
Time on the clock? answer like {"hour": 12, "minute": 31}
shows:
{"hour": 6, "minute": 11}
